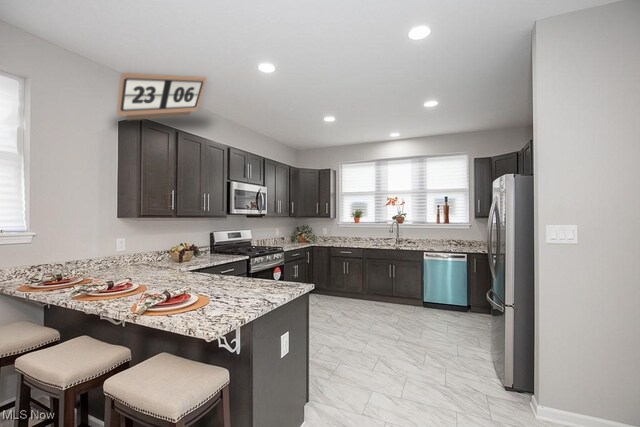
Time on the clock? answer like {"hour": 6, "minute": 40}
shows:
{"hour": 23, "minute": 6}
